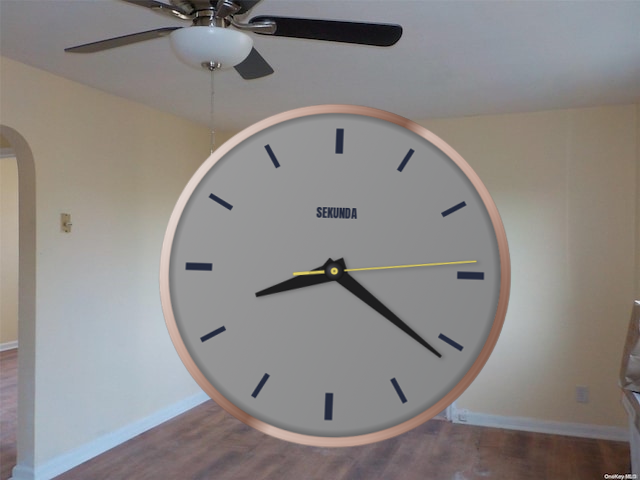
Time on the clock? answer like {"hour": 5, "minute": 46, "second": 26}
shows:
{"hour": 8, "minute": 21, "second": 14}
